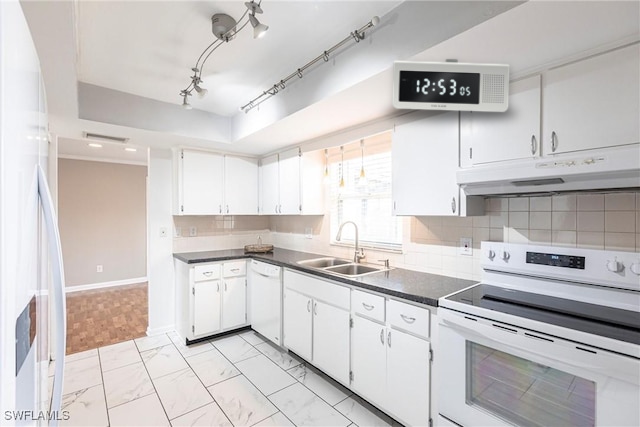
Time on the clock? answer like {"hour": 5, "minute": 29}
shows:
{"hour": 12, "minute": 53}
